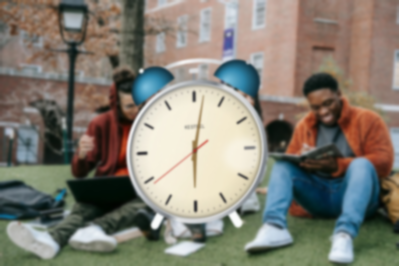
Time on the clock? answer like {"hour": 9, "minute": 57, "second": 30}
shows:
{"hour": 6, "minute": 1, "second": 39}
